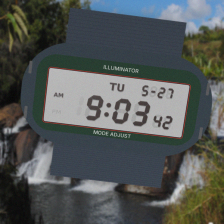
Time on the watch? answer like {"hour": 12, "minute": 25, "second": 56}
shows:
{"hour": 9, "minute": 3, "second": 42}
